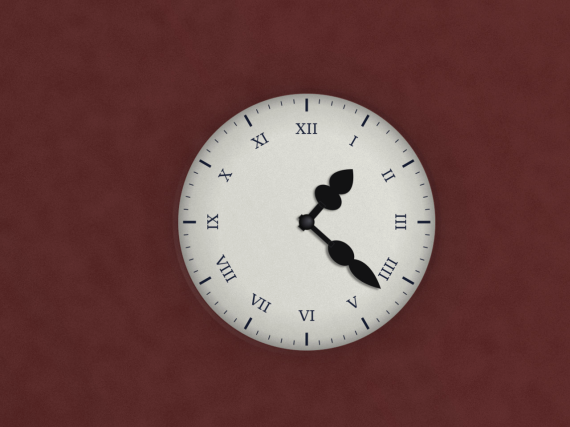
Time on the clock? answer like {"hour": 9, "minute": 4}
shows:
{"hour": 1, "minute": 22}
